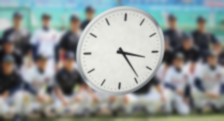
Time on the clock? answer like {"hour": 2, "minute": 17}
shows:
{"hour": 3, "minute": 24}
